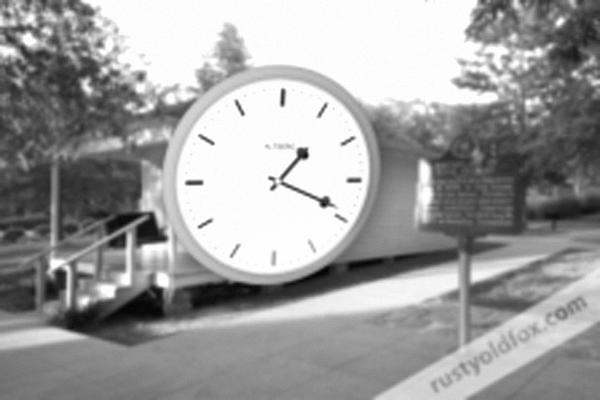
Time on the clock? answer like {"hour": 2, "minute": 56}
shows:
{"hour": 1, "minute": 19}
